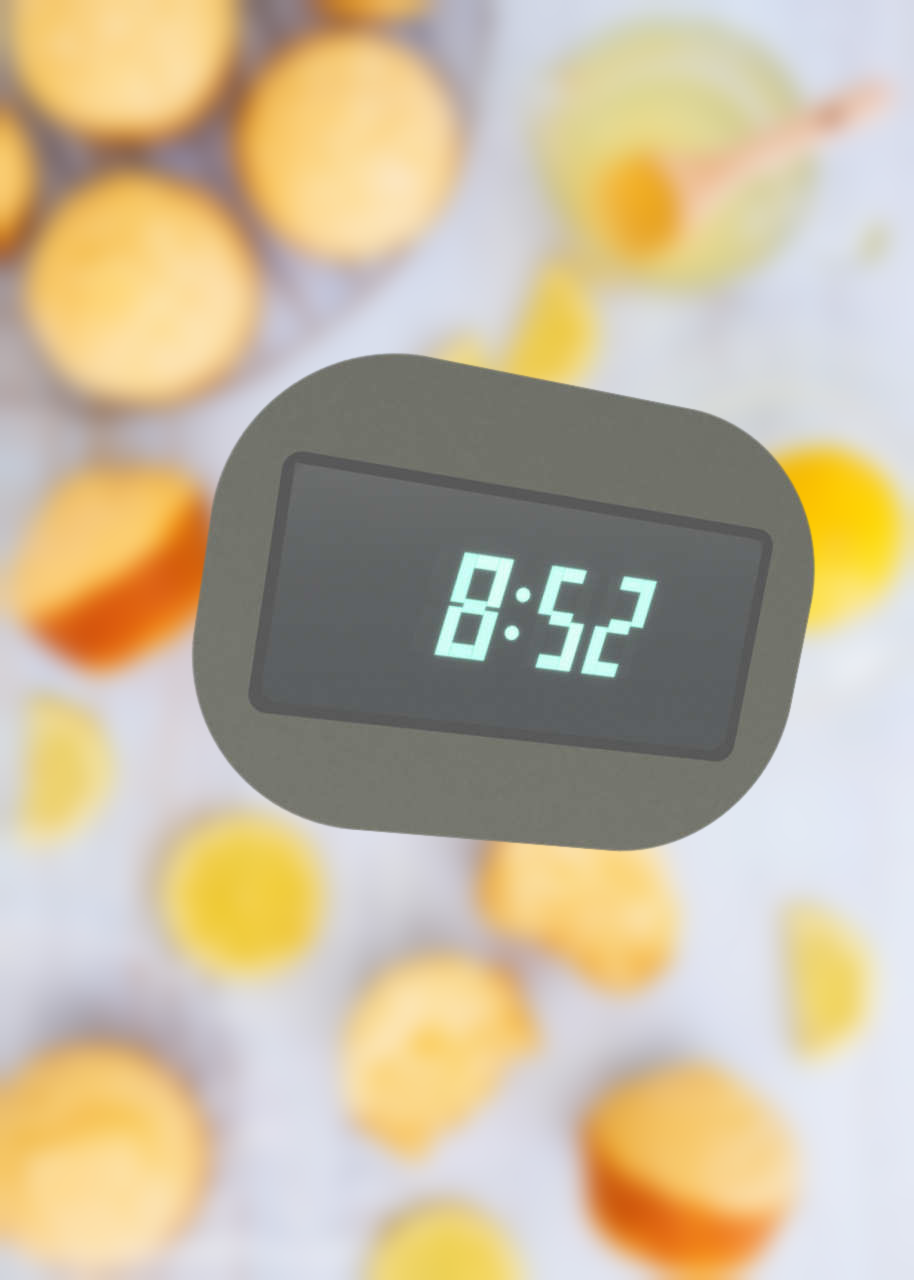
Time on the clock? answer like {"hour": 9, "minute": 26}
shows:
{"hour": 8, "minute": 52}
